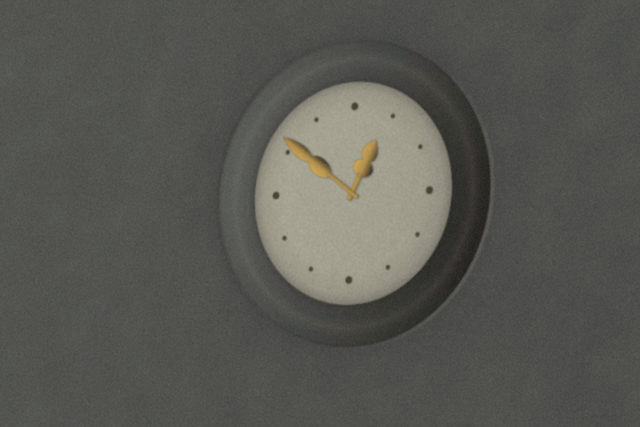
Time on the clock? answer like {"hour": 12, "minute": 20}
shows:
{"hour": 12, "minute": 51}
